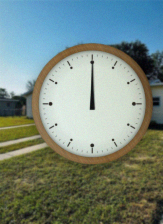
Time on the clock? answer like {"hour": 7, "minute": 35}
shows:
{"hour": 12, "minute": 0}
